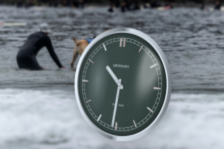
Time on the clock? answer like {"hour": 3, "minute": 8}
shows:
{"hour": 10, "minute": 31}
